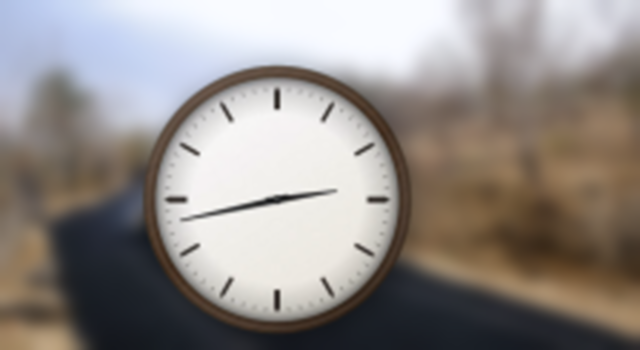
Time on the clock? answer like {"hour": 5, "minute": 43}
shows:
{"hour": 2, "minute": 43}
